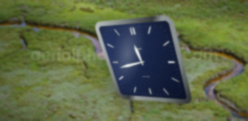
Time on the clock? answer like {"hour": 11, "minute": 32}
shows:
{"hour": 11, "minute": 43}
